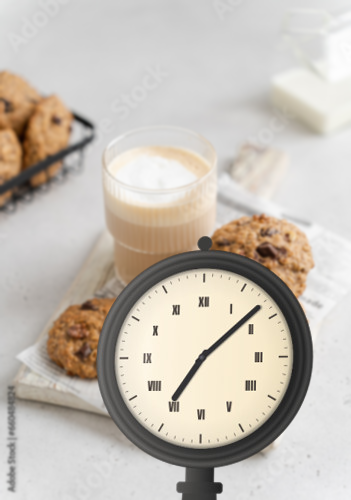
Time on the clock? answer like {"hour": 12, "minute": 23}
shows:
{"hour": 7, "minute": 8}
